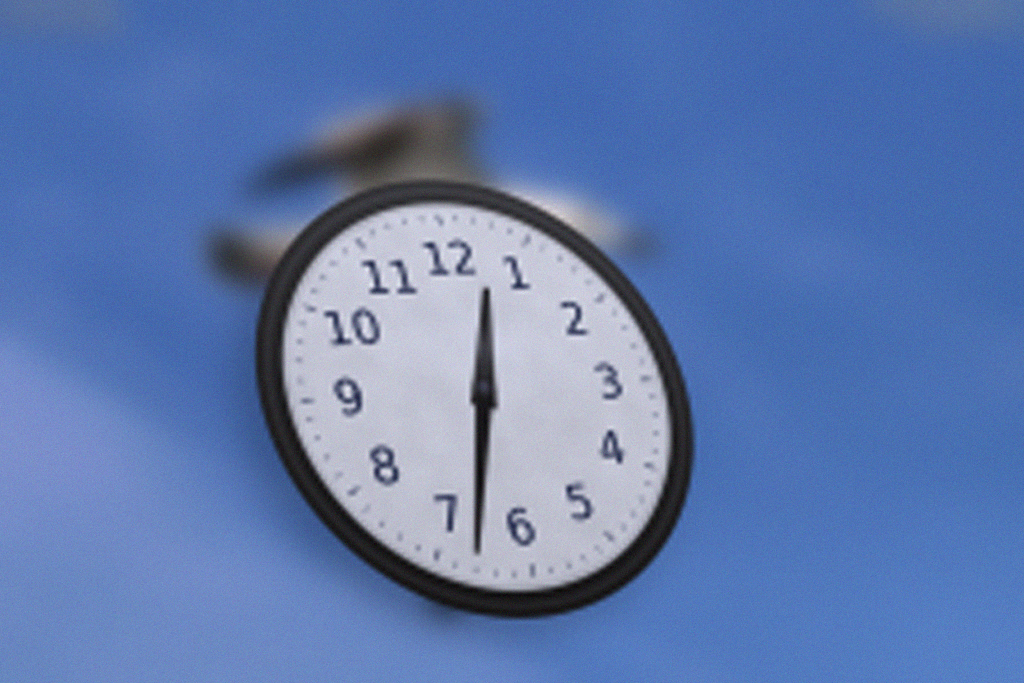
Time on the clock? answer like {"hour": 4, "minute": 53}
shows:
{"hour": 12, "minute": 33}
